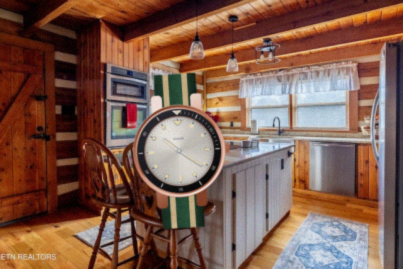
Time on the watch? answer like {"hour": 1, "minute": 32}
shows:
{"hour": 10, "minute": 21}
